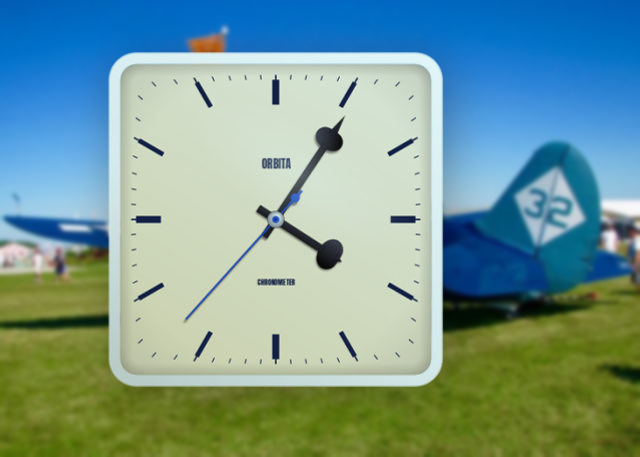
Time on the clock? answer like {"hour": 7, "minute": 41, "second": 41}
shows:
{"hour": 4, "minute": 5, "second": 37}
